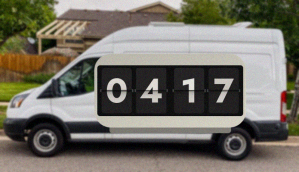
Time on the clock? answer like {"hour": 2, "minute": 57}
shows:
{"hour": 4, "minute": 17}
